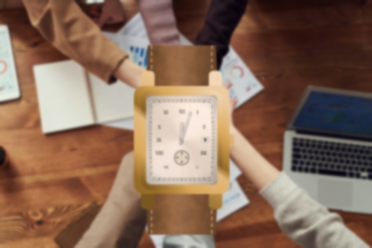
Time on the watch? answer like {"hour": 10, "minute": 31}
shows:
{"hour": 12, "minute": 3}
